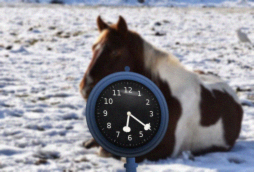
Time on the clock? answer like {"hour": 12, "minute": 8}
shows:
{"hour": 6, "minute": 21}
